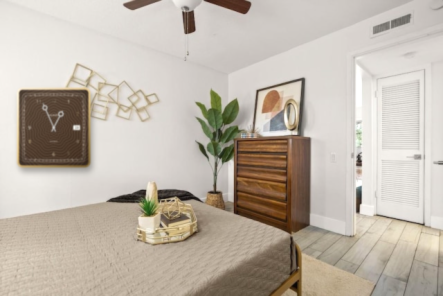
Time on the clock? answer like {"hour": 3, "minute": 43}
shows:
{"hour": 12, "minute": 56}
